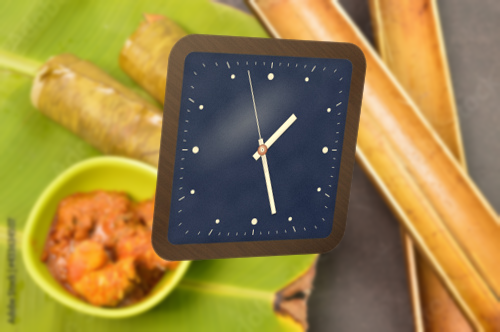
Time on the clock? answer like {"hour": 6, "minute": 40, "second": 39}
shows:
{"hour": 1, "minute": 26, "second": 57}
